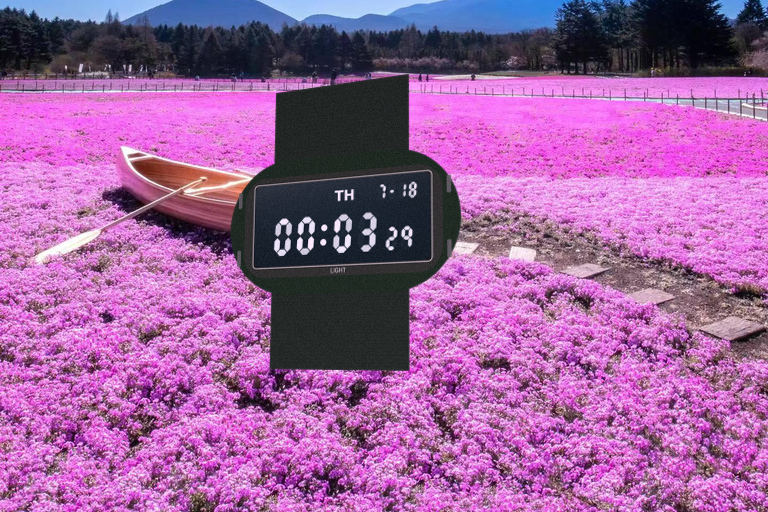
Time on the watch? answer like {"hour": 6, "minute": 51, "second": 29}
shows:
{"hour": 0, "minute": 3, "second": 29}
